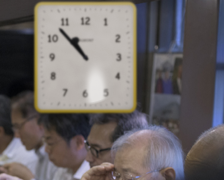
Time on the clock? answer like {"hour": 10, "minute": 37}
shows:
{"hour": 10, "minute": 53}
